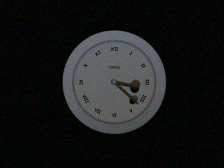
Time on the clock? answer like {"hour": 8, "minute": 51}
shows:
{"hour": 3, "minute": 22}
